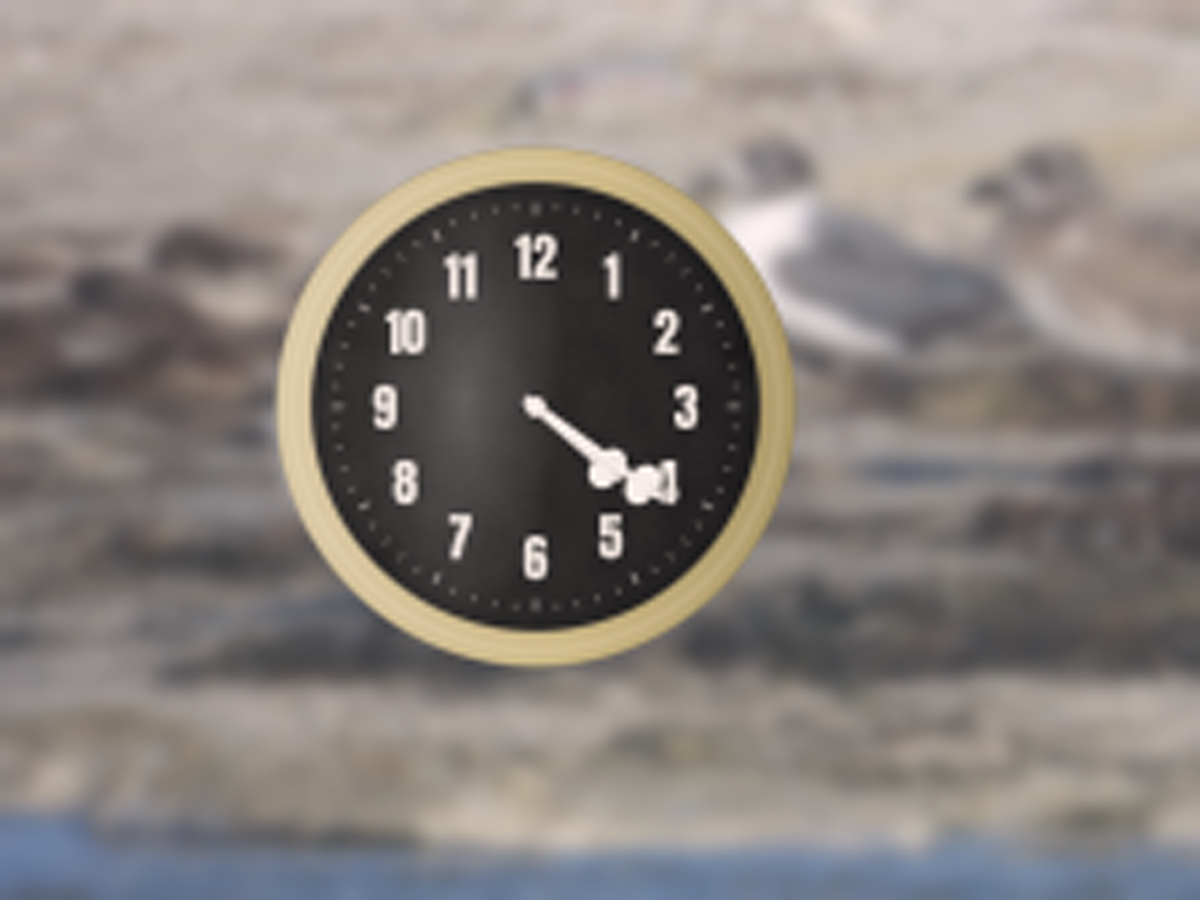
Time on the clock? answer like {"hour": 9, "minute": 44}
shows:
{"hour": 4, "minute": 21}
